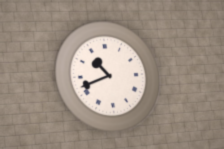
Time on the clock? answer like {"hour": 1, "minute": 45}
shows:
{"hour": 10, "minute": 42}
